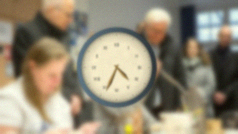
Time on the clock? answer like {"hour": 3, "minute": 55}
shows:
{"hour": 4, "minute": 34}
